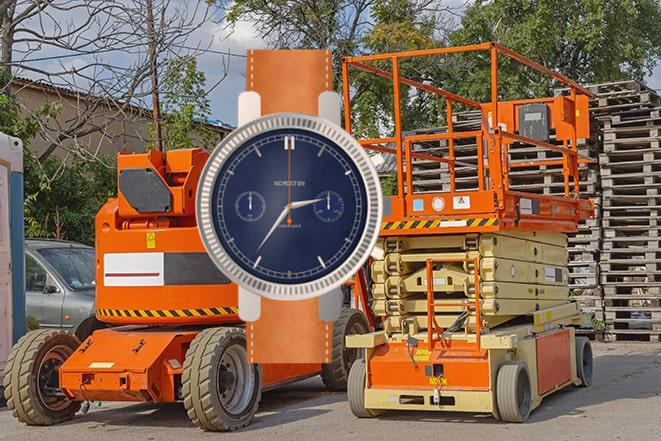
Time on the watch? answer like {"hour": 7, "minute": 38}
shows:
{"hour": 2, "minute": 36}
